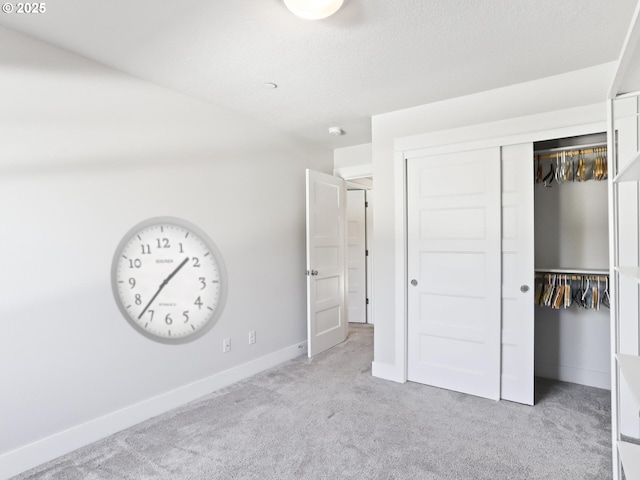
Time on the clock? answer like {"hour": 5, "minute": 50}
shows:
{"hour": 1, "minute": 37}
